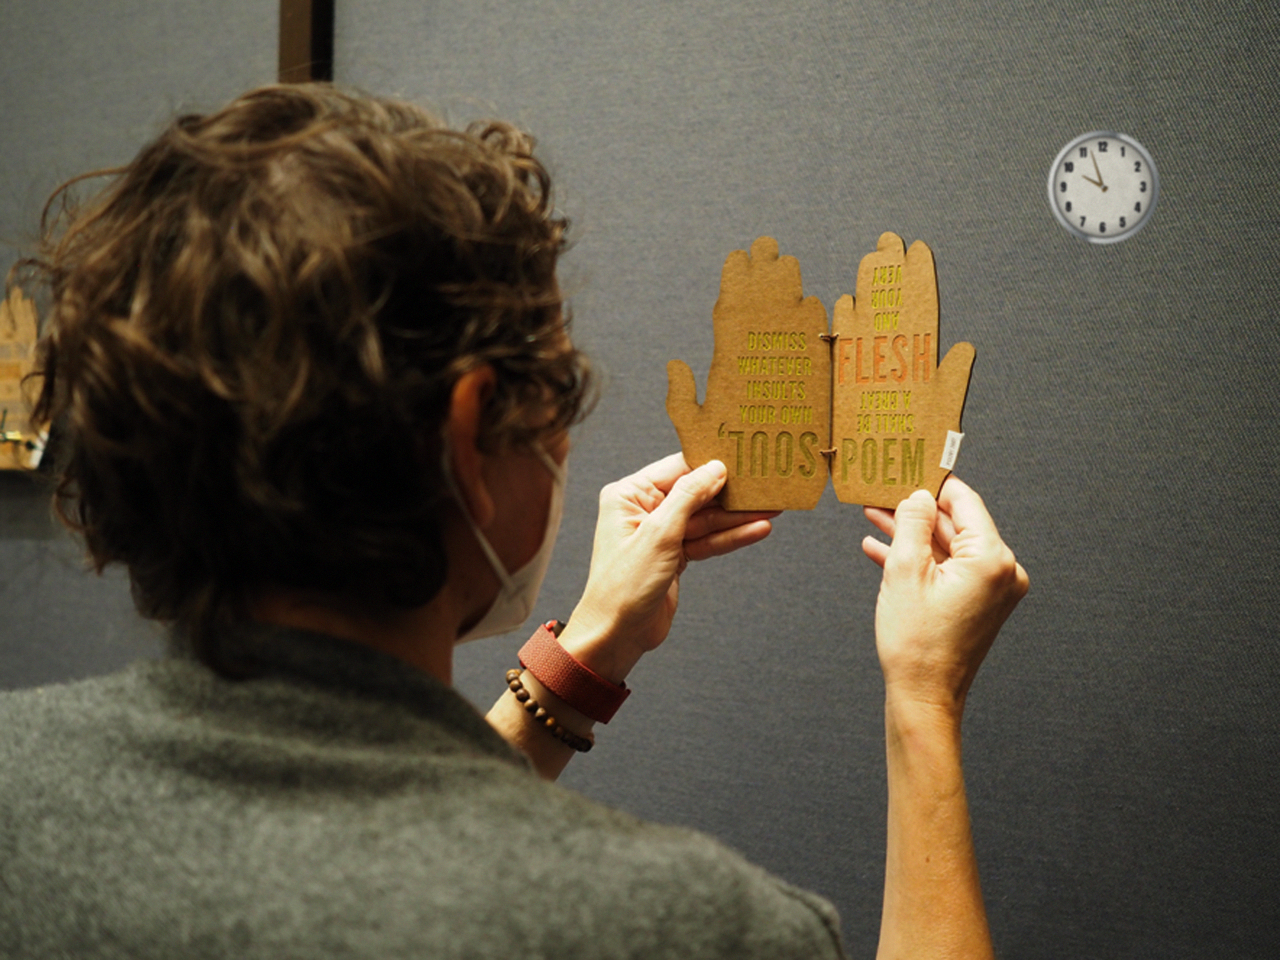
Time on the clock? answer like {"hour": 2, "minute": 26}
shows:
{"hour": 9, "minute": 57}
